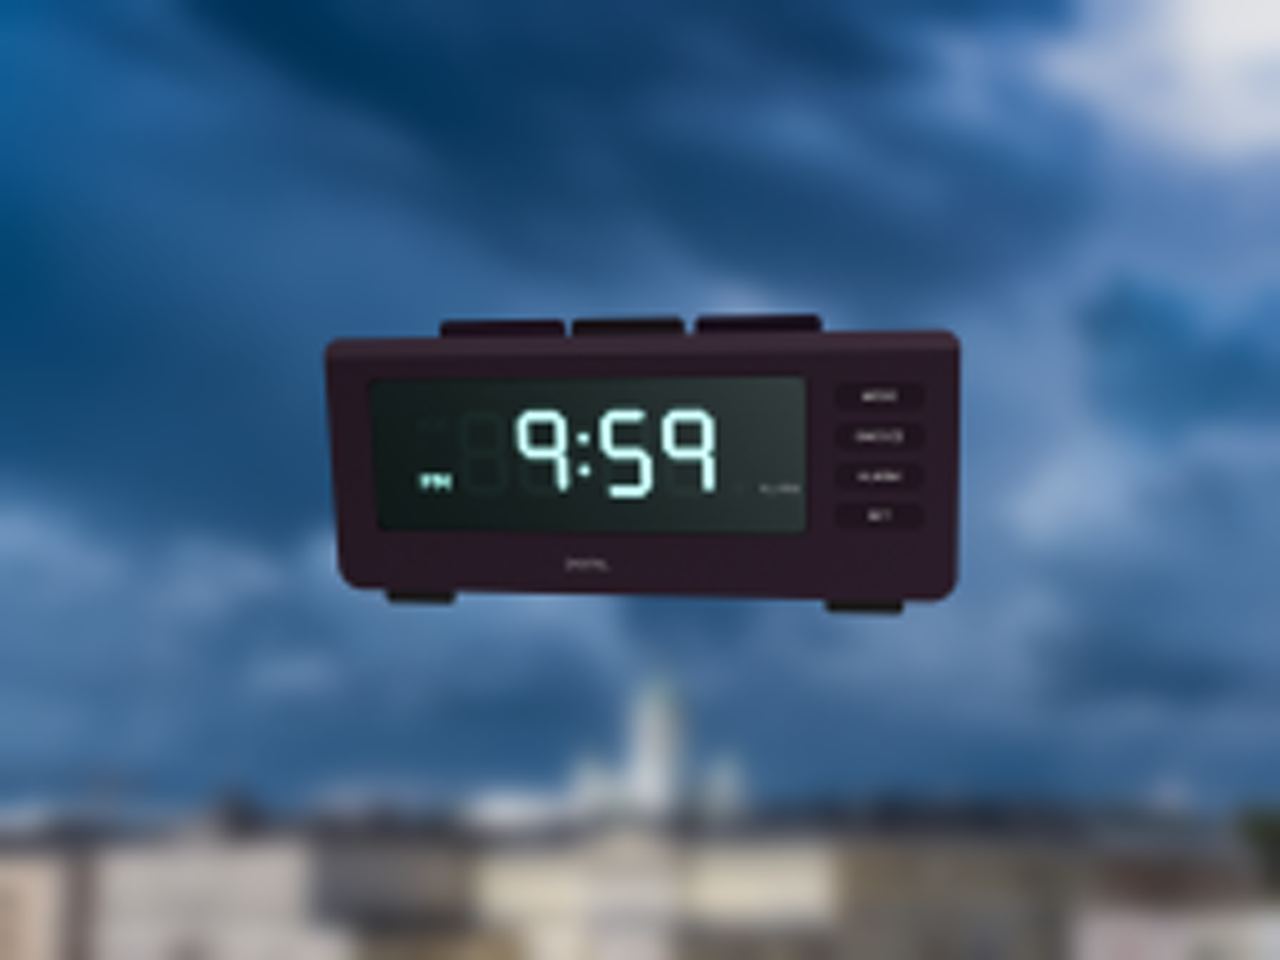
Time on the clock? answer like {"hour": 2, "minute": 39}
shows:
{"hour": 9, "minute": 59}
